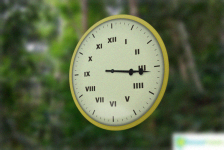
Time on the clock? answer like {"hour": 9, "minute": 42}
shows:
{"hour": 3, "minute": 16}
